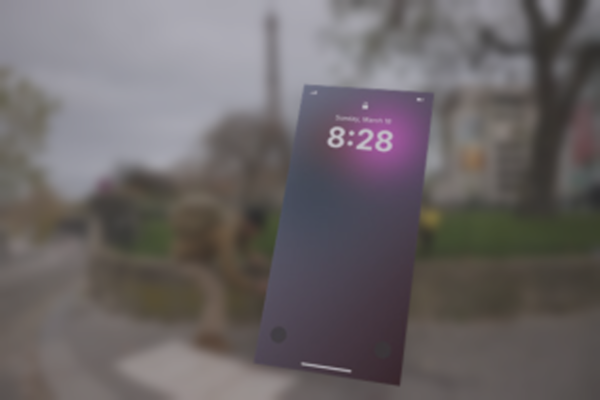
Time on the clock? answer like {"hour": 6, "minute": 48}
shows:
{"hour": 8, "minute": 28}
